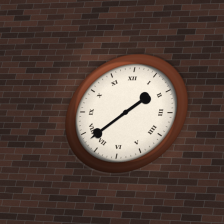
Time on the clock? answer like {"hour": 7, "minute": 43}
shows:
{"hour": 1, "minute": 38}
